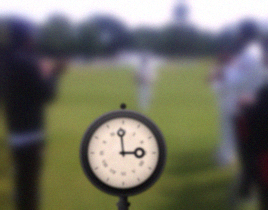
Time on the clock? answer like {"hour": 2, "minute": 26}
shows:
{"hour": 2, "minute": 59}
